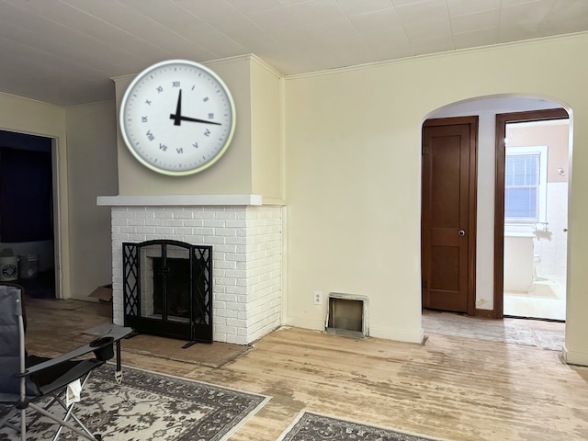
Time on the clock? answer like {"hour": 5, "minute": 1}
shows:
{"hour": 12, "minute": 17}
